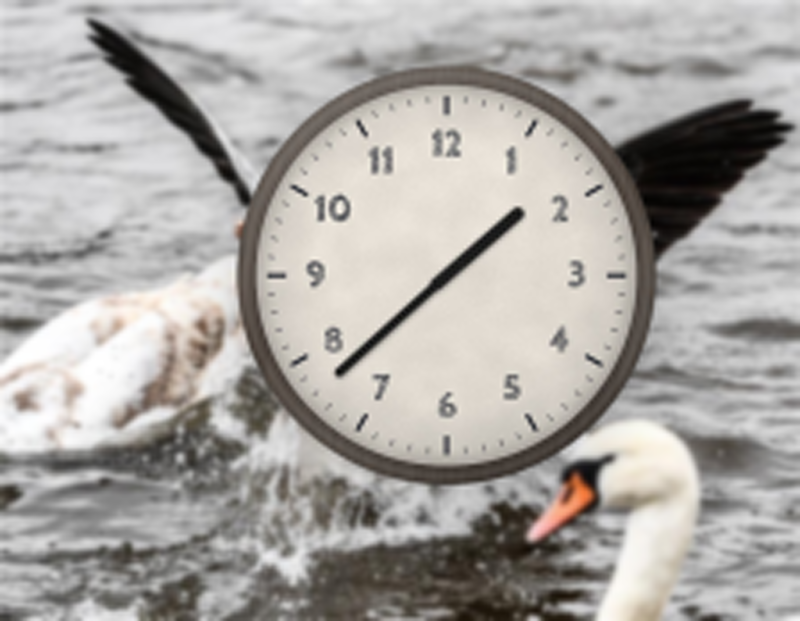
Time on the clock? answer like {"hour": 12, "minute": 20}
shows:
{"hour": 1, "minute": 38}
